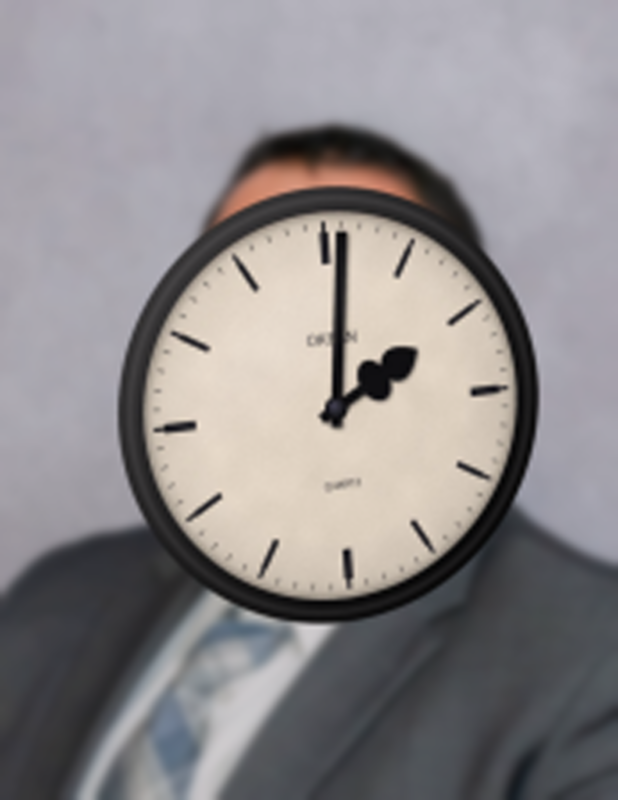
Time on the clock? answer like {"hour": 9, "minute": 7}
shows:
{"hour": 2, "minute": 1}
